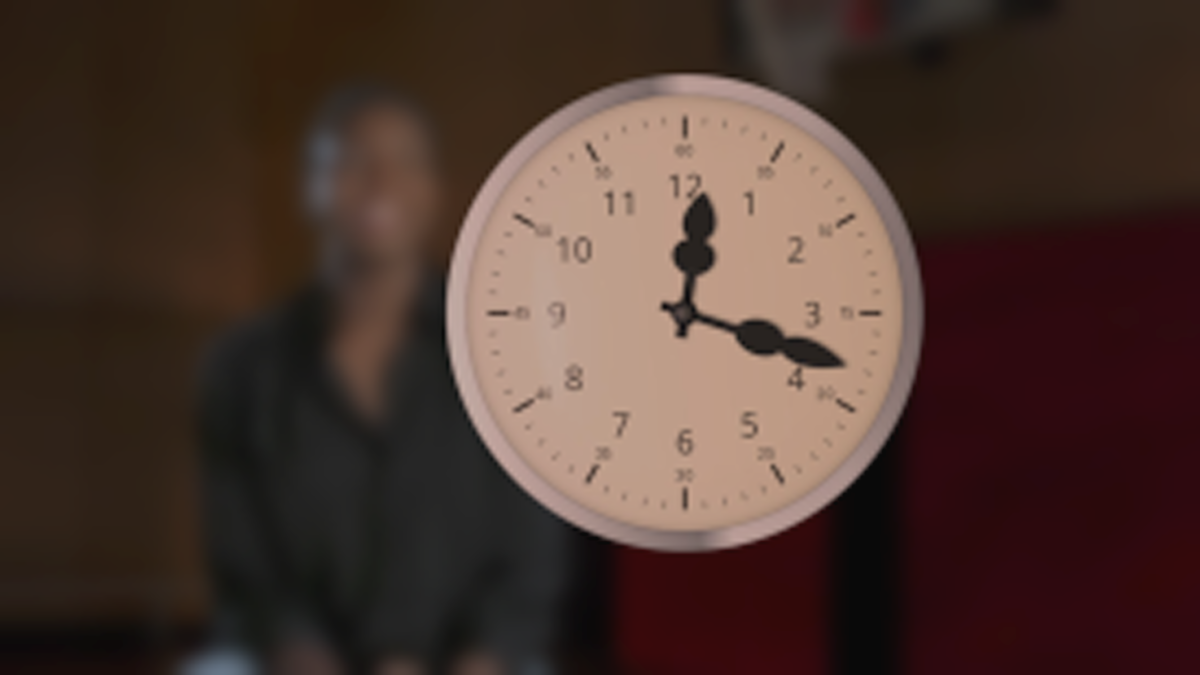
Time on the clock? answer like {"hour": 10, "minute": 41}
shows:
{"hour": 12, "minute": 18}
